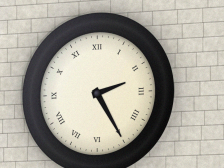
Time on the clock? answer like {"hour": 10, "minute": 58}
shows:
{"hour": 2, "minute": 25}
